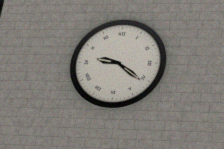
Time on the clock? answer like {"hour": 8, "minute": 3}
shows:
{"hour": 9, "minute": 21}
